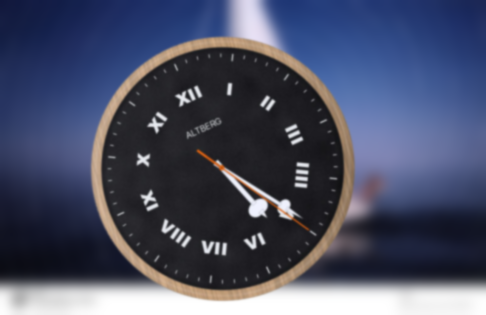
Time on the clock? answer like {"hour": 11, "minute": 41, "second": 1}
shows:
{"hour": 5, "minute": 24, "second": 25}
